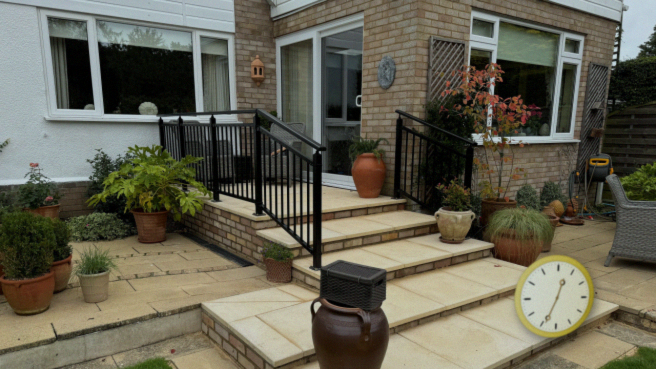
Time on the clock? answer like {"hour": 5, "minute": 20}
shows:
{"hour": 12, "minute": 34}
